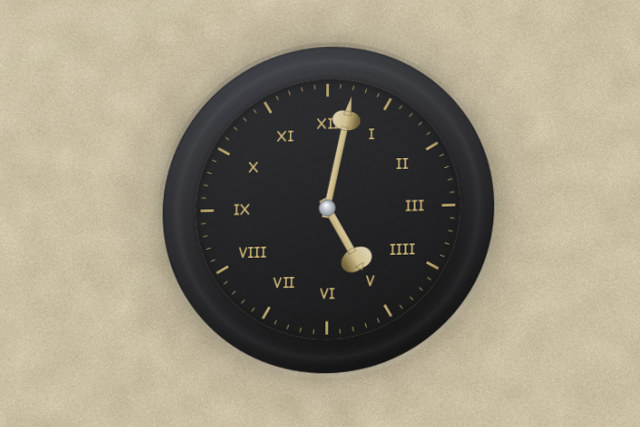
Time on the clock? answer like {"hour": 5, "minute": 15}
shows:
{"hour": 5, "minute": 2}
